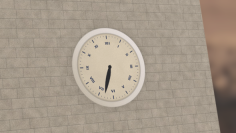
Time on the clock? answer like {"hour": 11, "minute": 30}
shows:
{"hour": 6, "minute": 33}
